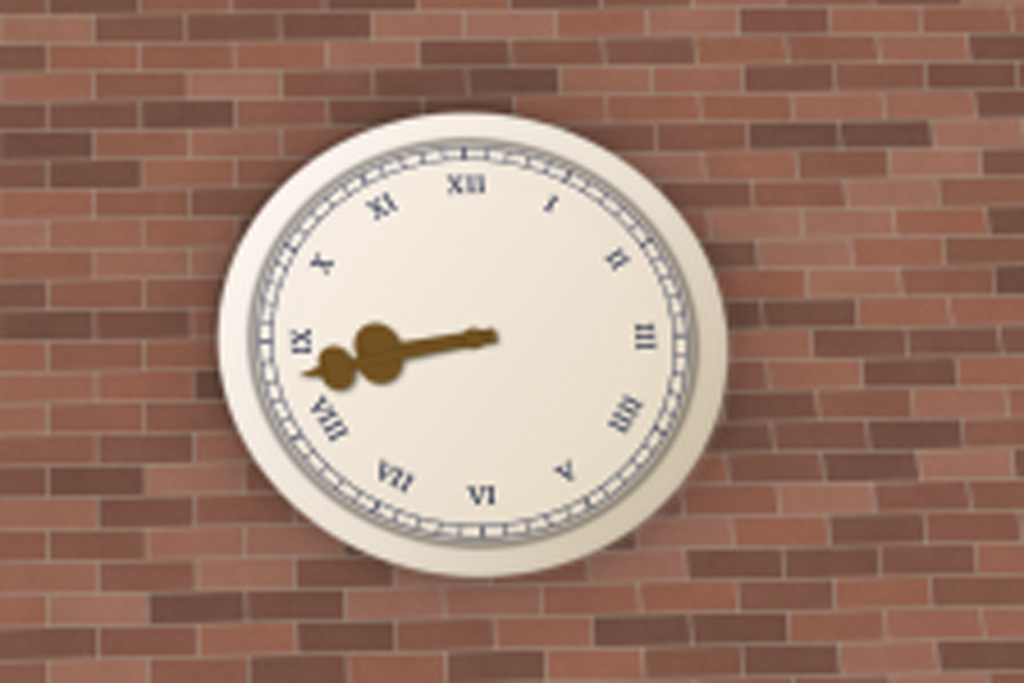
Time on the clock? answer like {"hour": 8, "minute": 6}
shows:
{"hour": 8, "minute": 43}
